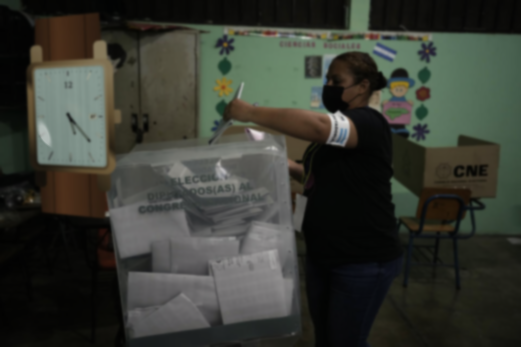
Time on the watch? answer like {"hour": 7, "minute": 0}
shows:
{"hour": 5, "minute": 23}
